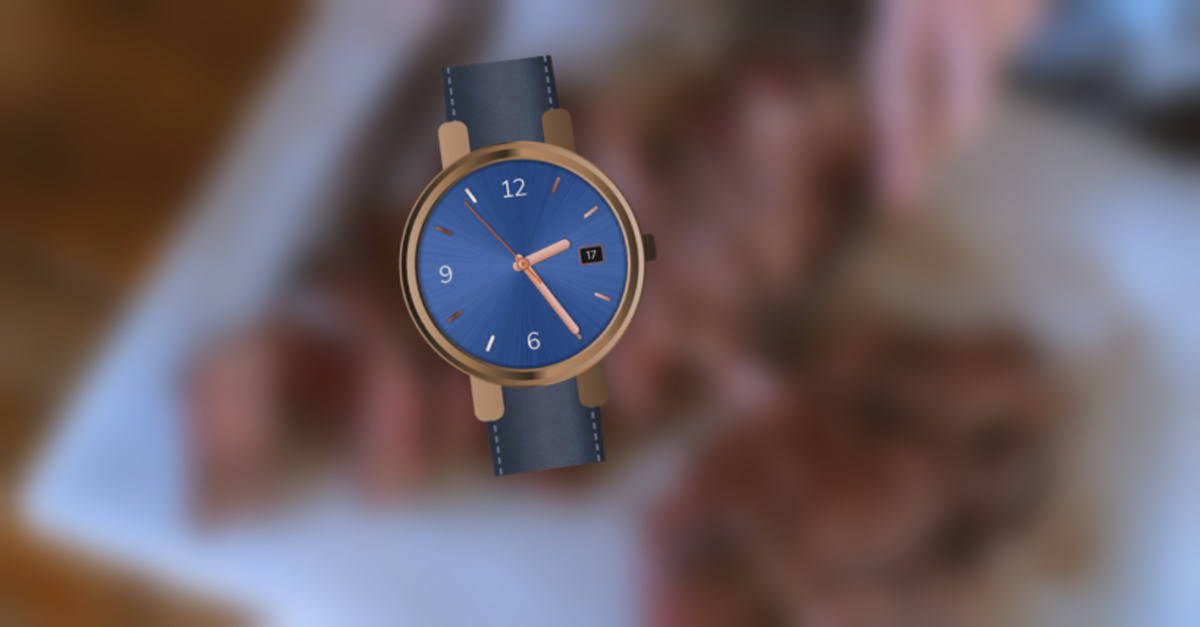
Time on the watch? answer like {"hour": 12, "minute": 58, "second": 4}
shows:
{"hour": 2, "minute": 24, "second": 54}
